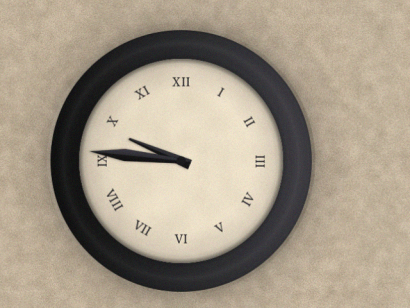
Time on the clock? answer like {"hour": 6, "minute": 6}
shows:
{"hour": 9, "minute": 46}
